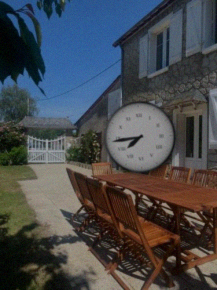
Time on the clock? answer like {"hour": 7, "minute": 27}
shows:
{"hour": 7, "minute": 44}
